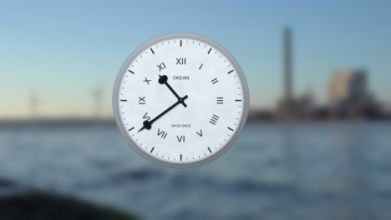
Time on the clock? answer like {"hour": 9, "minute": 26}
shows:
{"hour": 10, "minute": 39}
